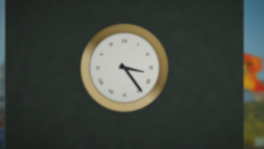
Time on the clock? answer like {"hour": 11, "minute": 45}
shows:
{"hour": 3, "minute": 24}
